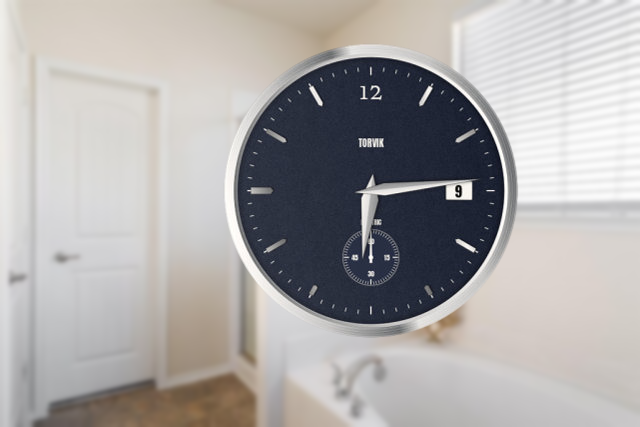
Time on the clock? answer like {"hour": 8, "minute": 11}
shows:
{"hour": 6, "minute": 14}
